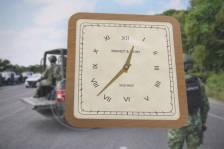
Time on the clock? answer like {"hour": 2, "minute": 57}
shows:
{"hour": 12, "minute": 37}
